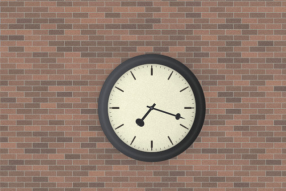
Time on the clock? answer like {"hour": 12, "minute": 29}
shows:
{"hour": 7, "minute": 18}
